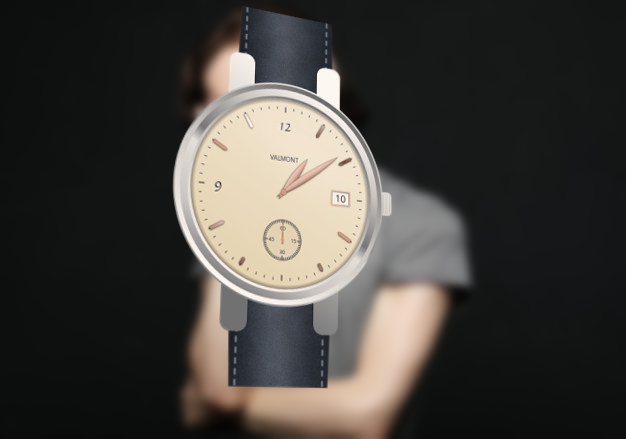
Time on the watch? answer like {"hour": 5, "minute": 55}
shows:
{"hour": 1, "minute": 9}
